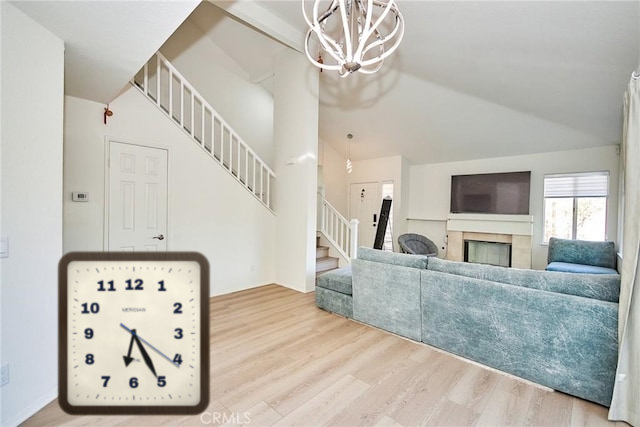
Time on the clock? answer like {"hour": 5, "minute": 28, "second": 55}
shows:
{"hour": 6, "minute": 25, "second": 21}
